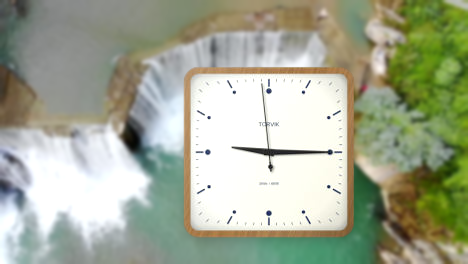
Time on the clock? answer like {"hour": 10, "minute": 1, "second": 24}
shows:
{"hour": 9, "minute": 14, "second": 59}
